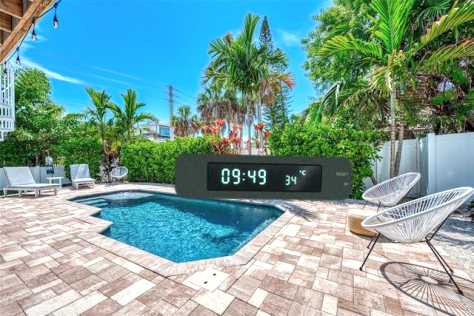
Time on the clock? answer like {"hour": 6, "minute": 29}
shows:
{"hour": 9, "minute": 49}
